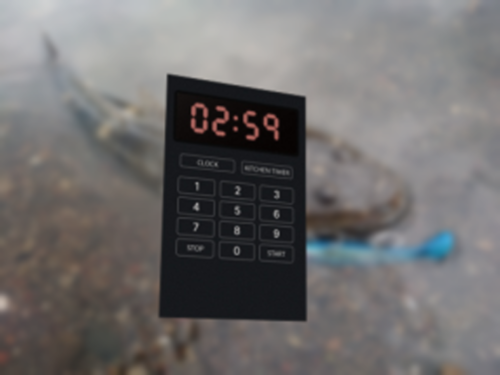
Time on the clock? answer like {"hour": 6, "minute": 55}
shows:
{"hour": 2, "minute": 59}
